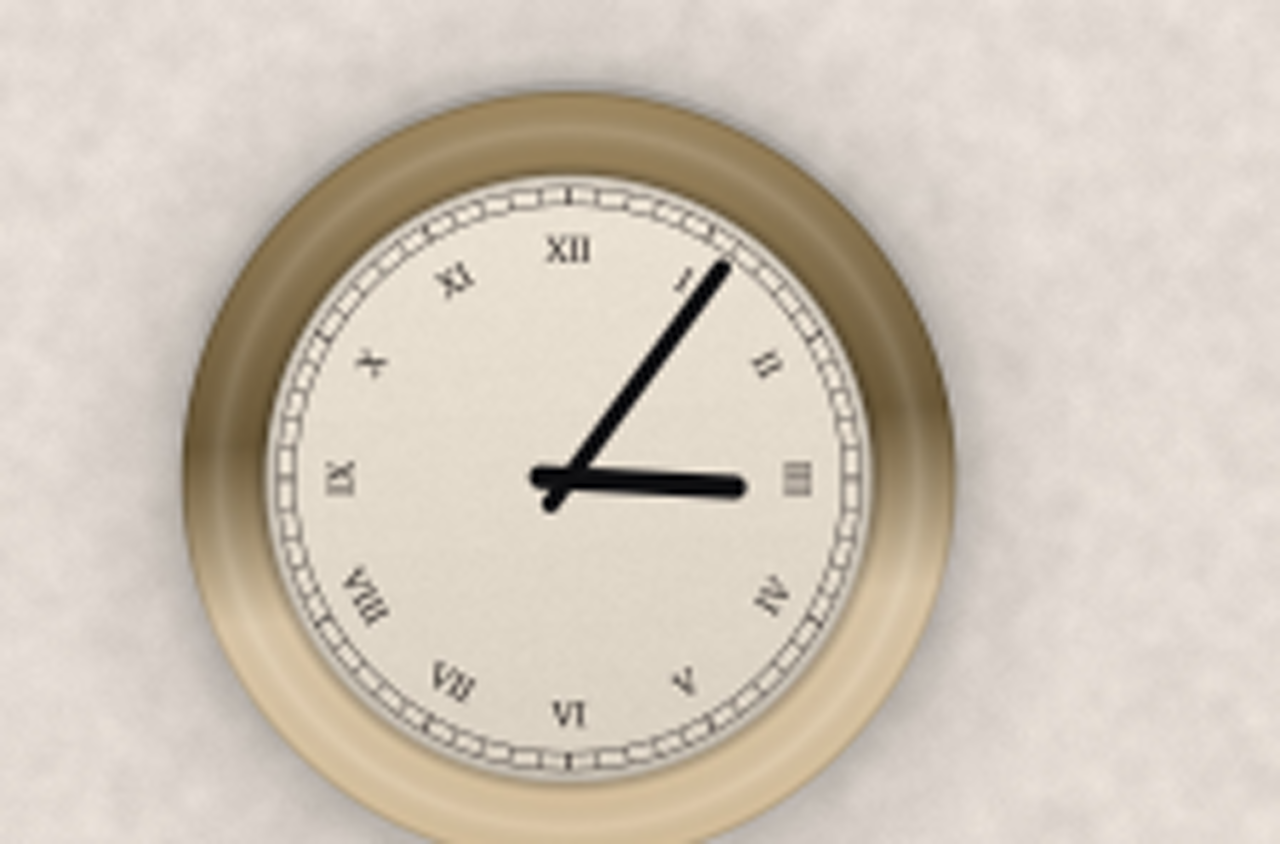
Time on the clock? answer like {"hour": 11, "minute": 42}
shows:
{"hour": 3, "minute": 6}
